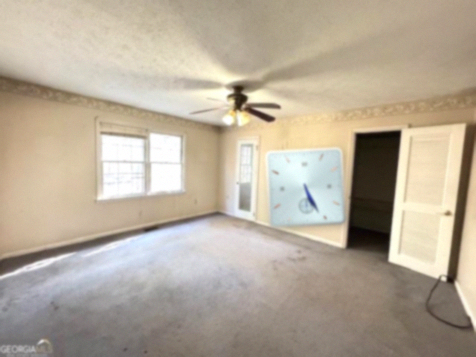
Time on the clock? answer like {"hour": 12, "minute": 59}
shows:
{"hour": 5, "minute": 26}
